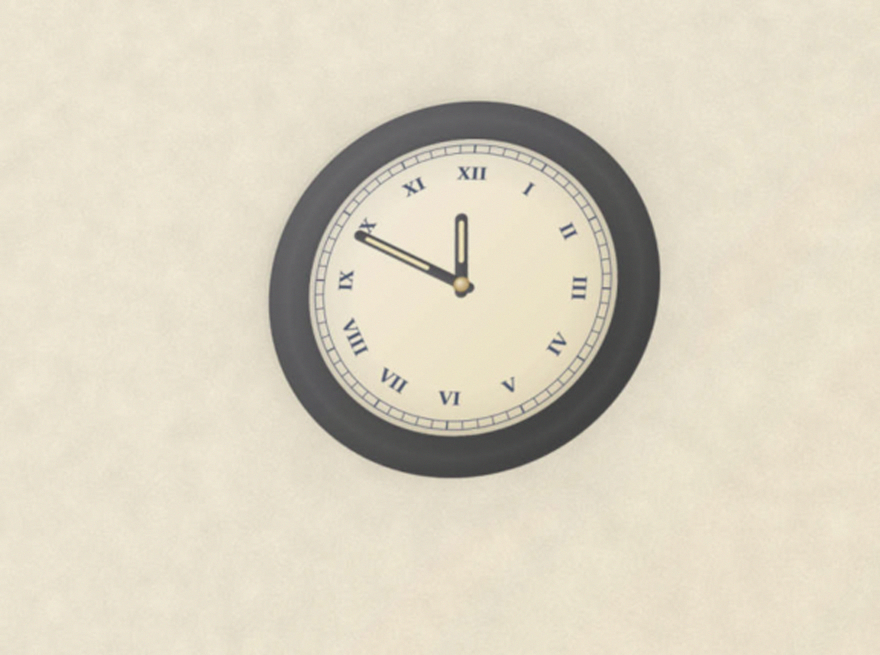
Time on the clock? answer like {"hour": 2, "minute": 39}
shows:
{"hour": 11, "minute": 49}
